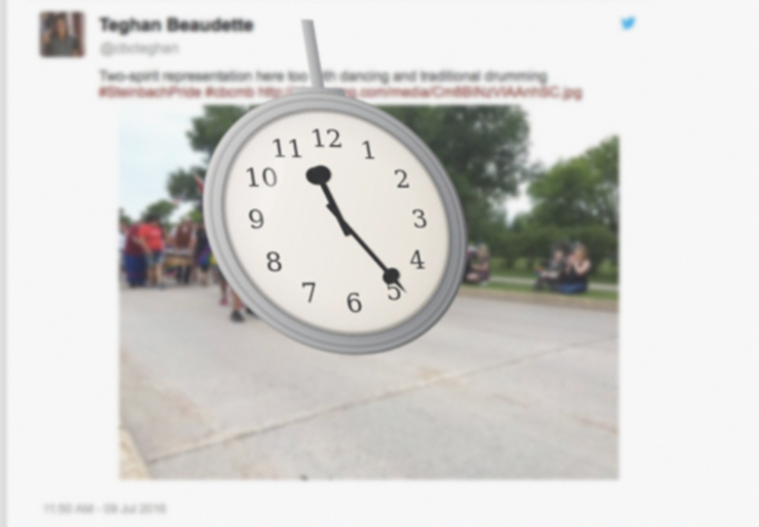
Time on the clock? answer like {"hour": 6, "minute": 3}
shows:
{"hour": 11, "minute": 24}
